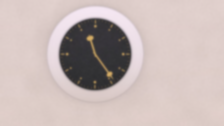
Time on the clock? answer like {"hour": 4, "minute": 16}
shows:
{"hour": 11, "minute": 24}
